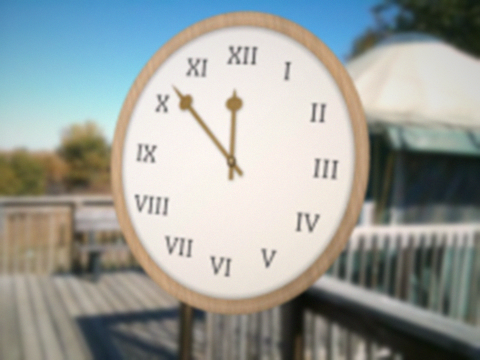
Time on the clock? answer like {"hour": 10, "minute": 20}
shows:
{"hour": 11, "minute": 52}
